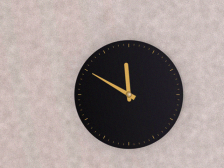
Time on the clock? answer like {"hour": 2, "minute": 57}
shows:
{"hour": 11, "minute": 50}
